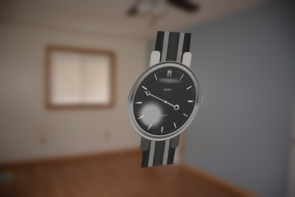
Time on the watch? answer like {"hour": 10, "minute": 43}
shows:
{"hour": 3, "minute": 49}
